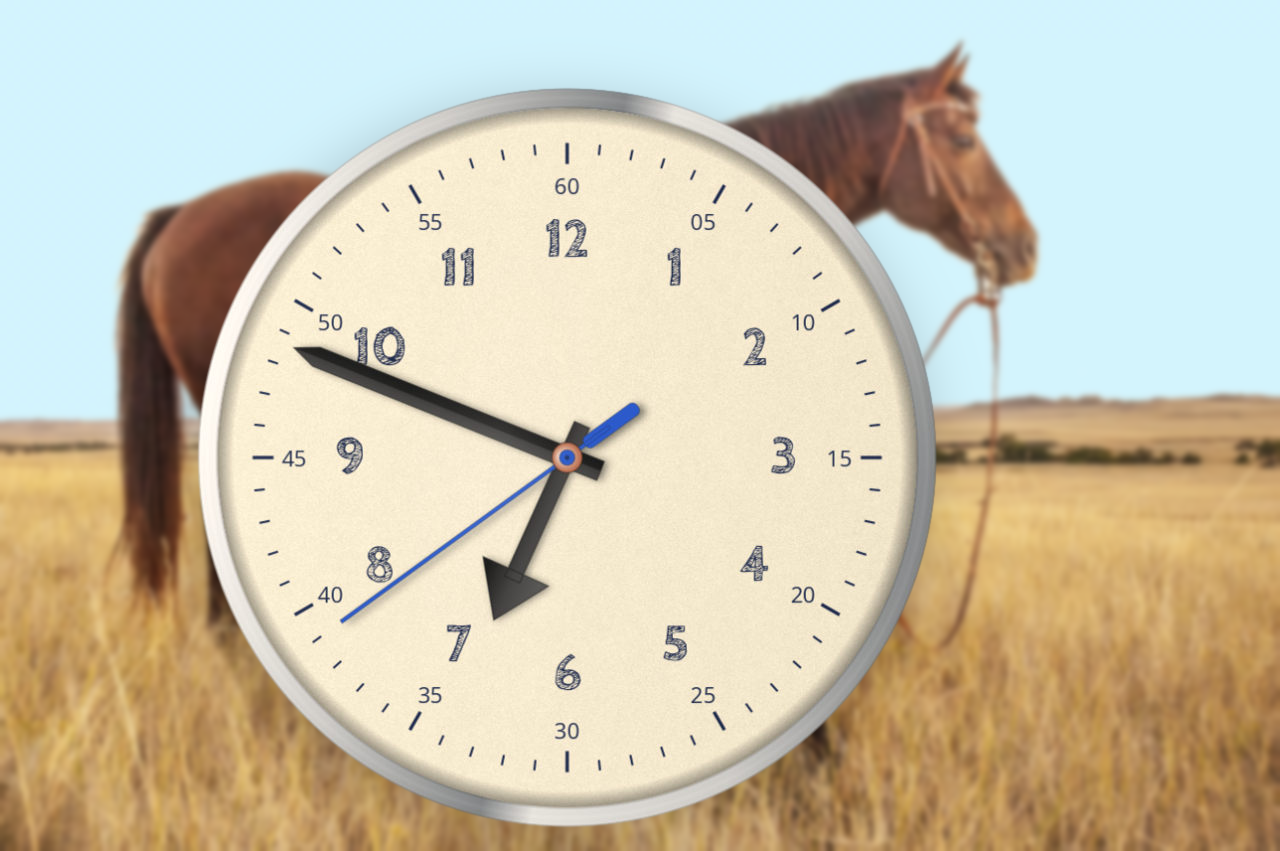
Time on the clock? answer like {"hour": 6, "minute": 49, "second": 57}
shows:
{"hour": 6, "minute": 48, "second": 39}
